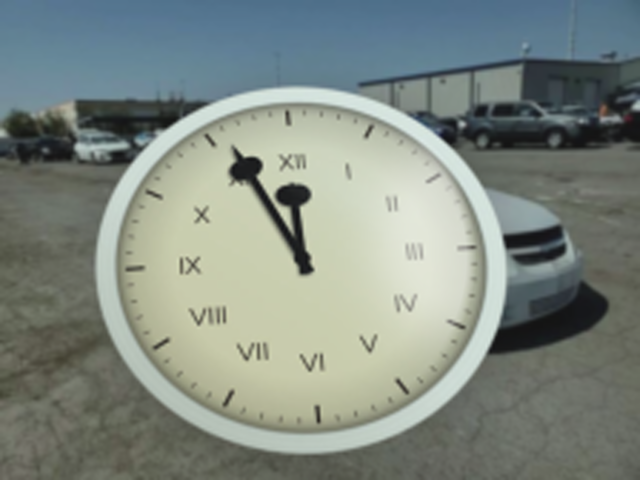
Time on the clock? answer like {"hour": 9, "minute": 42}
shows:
{"hour": 11, "minute": 56}
